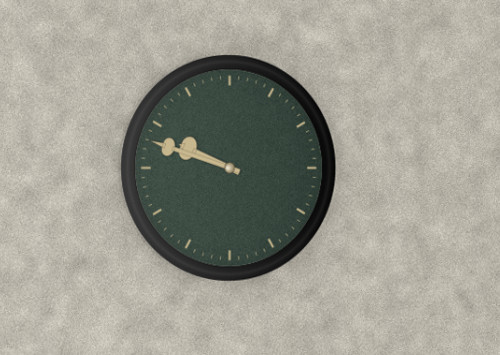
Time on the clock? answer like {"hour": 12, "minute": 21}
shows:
{"hour": 9, "minute": 48}
